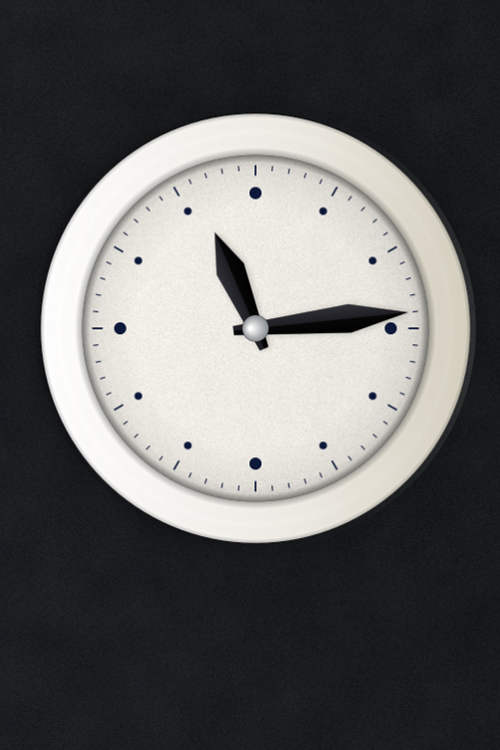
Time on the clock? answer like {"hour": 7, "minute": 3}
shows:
{"hour": 11, "minute": 14}
